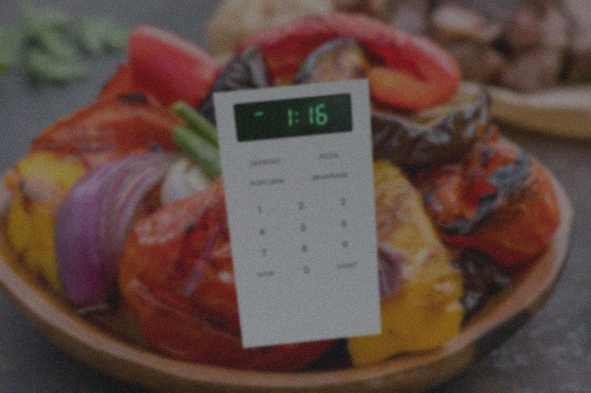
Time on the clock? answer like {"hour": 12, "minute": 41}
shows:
{"hour": 1, "minute": 16}
